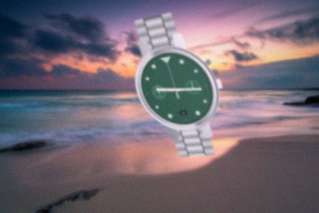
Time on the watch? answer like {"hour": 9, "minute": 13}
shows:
{"hour": 9, "minute": 16}
